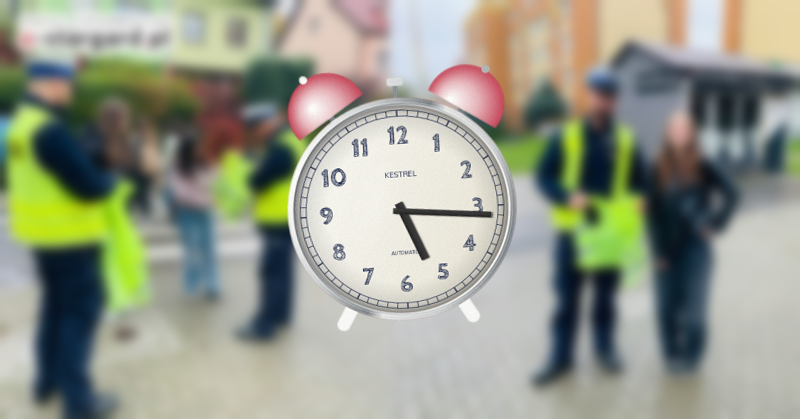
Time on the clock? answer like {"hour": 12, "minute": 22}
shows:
{"hour": 5, "minute": 16}
